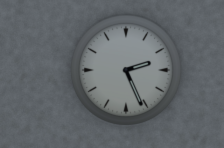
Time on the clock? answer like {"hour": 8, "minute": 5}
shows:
{"hour": 2, "minute": 26}
